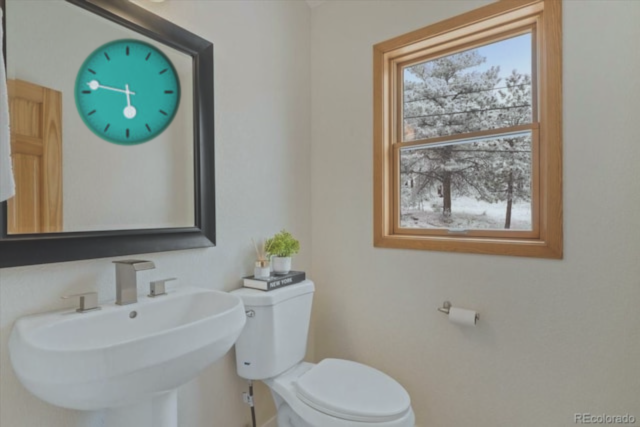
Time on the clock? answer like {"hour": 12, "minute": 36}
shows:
{"hour": 5, "minute": 47}
